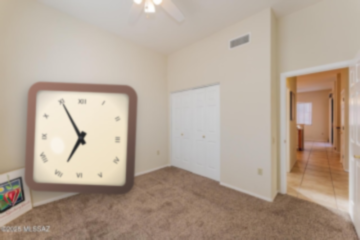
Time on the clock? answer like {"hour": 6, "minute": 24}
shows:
{"hour": 6, "minute": 55}
